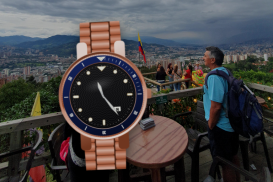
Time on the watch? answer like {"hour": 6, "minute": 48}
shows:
{"hour": 11, "minute": 24}
